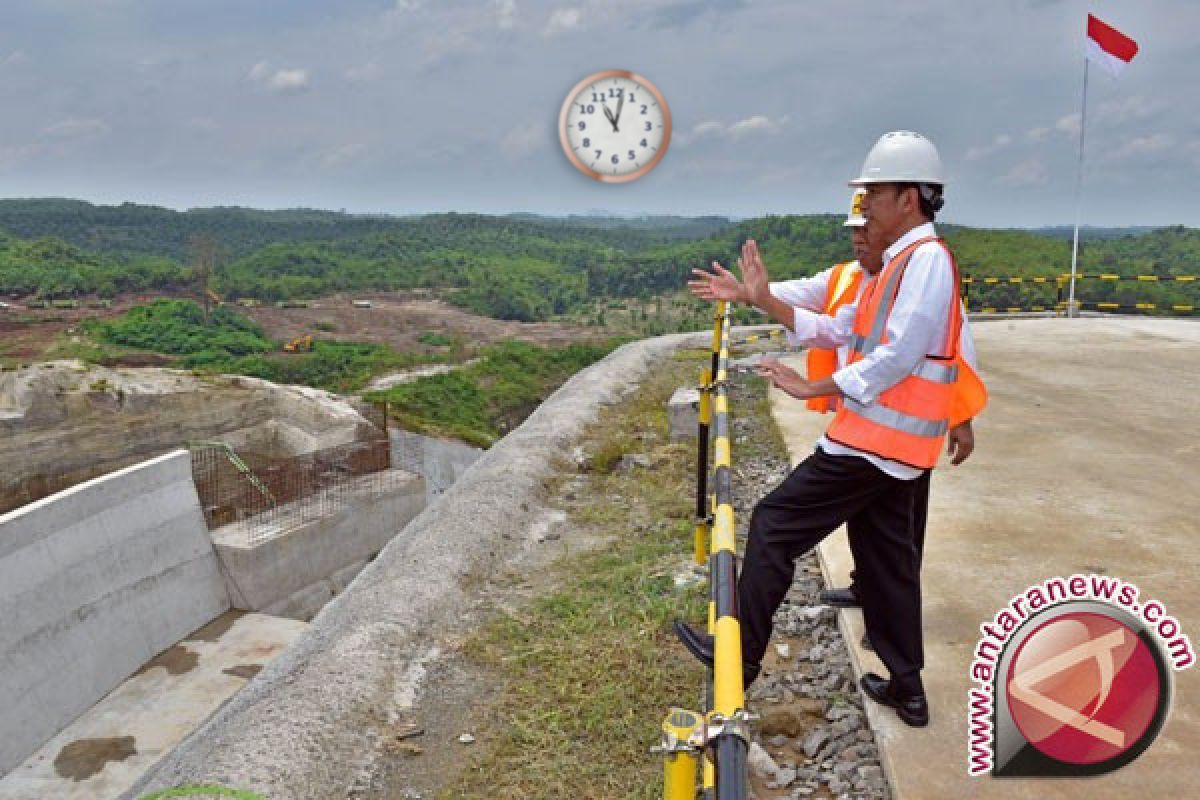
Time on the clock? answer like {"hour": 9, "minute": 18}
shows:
{"hour": 11, "minute": 2}
